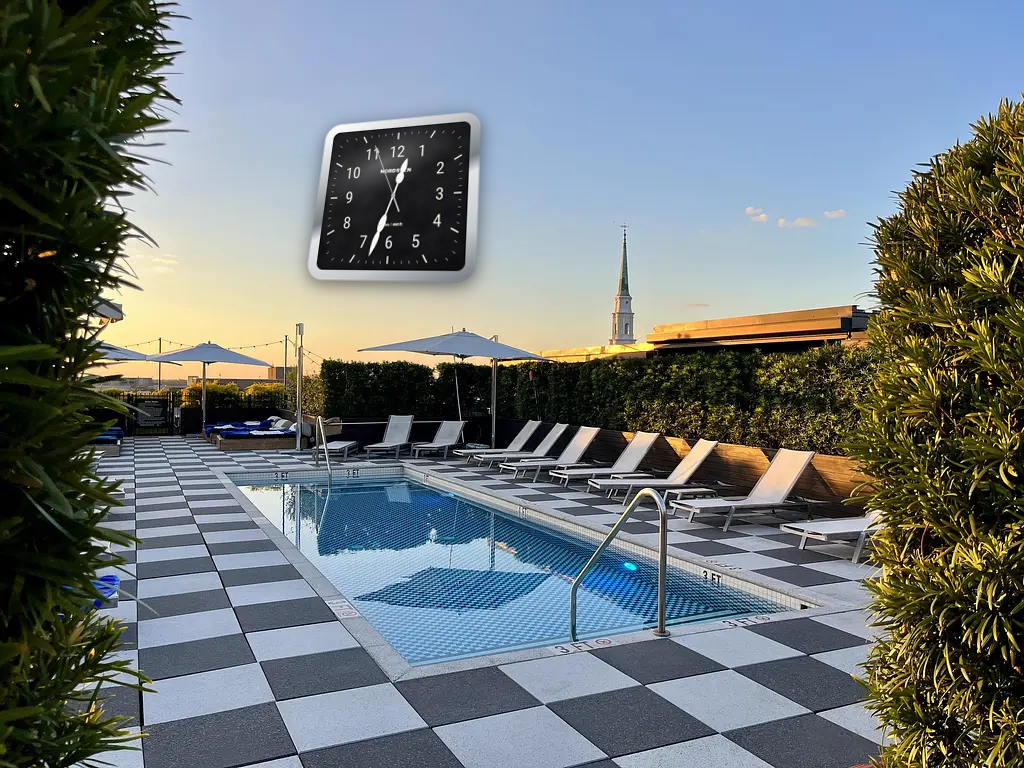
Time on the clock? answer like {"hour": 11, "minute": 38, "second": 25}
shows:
{"hour": 12, "minute": 32, "second": 56}
